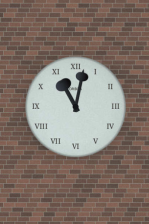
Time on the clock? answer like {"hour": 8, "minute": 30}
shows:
{"hour": 11, "minute": 2}
